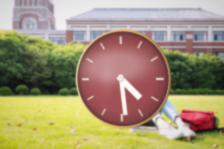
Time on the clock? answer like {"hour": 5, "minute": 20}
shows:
{"hour": 4, "minute": 29}
